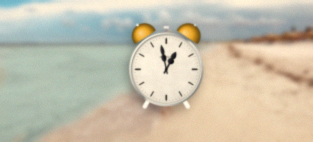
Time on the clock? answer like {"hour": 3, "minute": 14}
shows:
{"hour": 12, "minute": 58}
